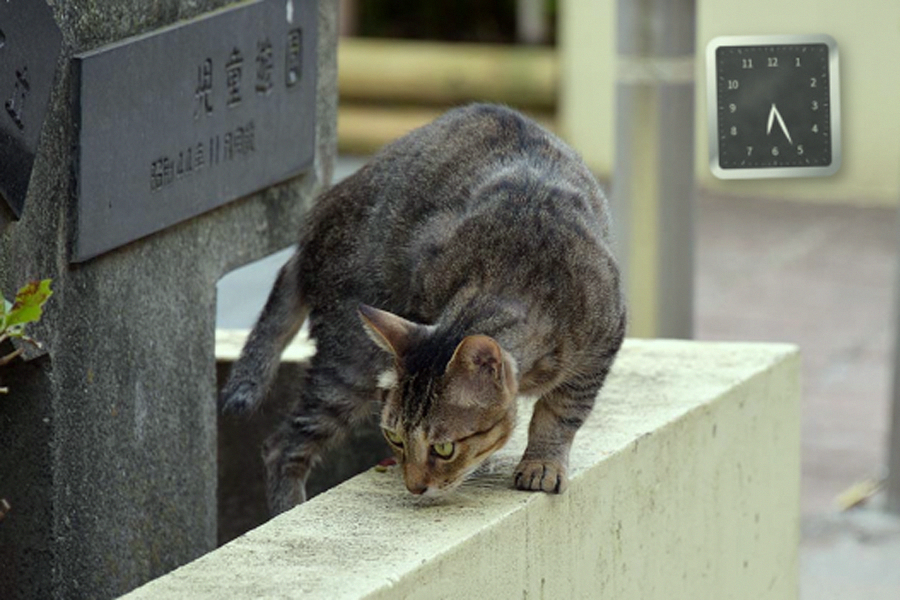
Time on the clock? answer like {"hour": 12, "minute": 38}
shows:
{"hour": 6, "minute": 26}
